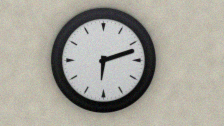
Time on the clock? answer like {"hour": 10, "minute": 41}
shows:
{"hour": 6, "minute": 12}
